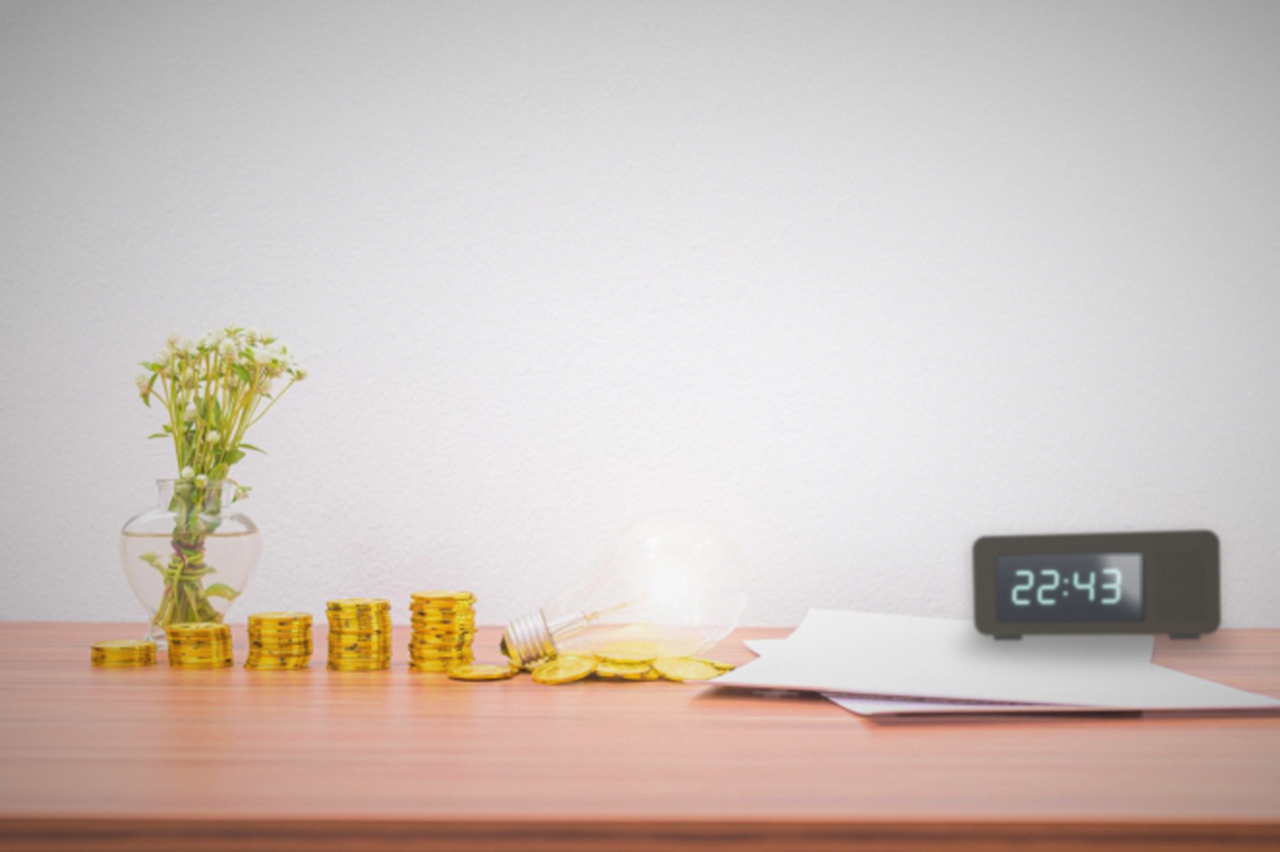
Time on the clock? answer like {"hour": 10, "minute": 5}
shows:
{"hour": 22, "minute": 43}
